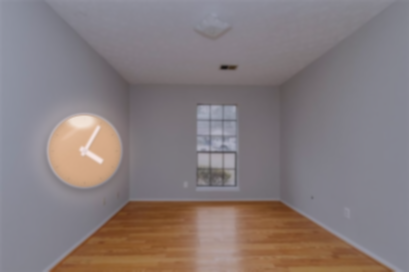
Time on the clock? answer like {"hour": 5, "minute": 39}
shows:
{"hour": 4, "minute": 5}
